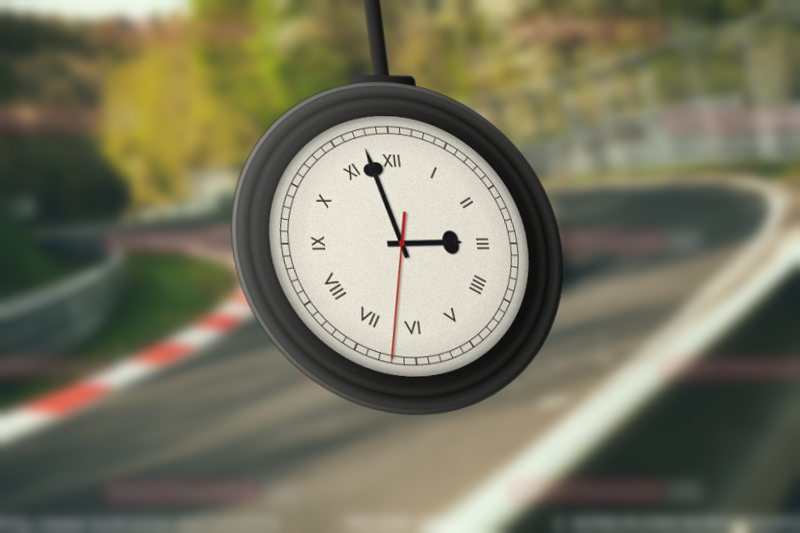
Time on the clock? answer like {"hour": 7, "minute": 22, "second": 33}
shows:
{"hour": 2, "minute": 57, "second": 32}
